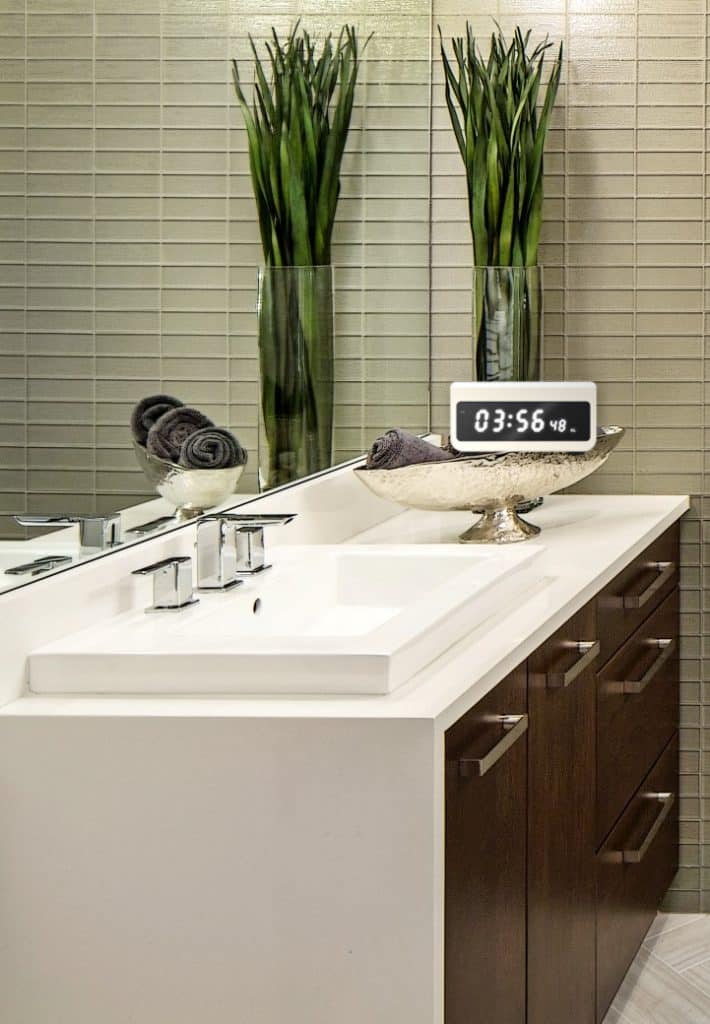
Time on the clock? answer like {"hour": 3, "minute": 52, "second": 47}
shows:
{"hour": 3, "minute": 56, "second": 48}
